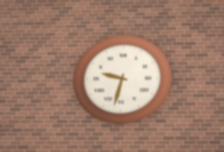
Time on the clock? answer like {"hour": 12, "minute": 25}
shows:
{"hour": 9, "minute": 32}
